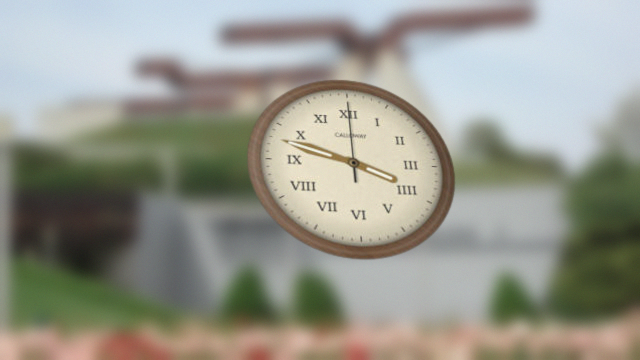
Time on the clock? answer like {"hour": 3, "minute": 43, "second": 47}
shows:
{"hour": 3, "minute": 48, "second": 0}
